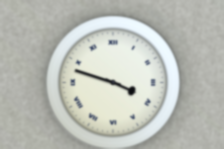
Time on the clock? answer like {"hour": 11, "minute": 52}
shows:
{"hour": 3, "minute": 48}
